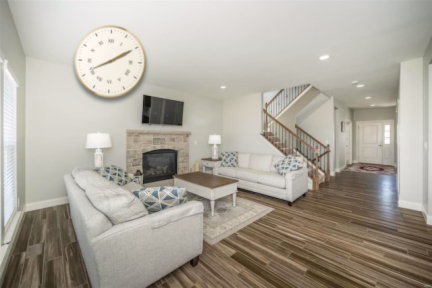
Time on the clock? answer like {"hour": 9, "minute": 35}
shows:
{"hour": 8, "minute": 10}
